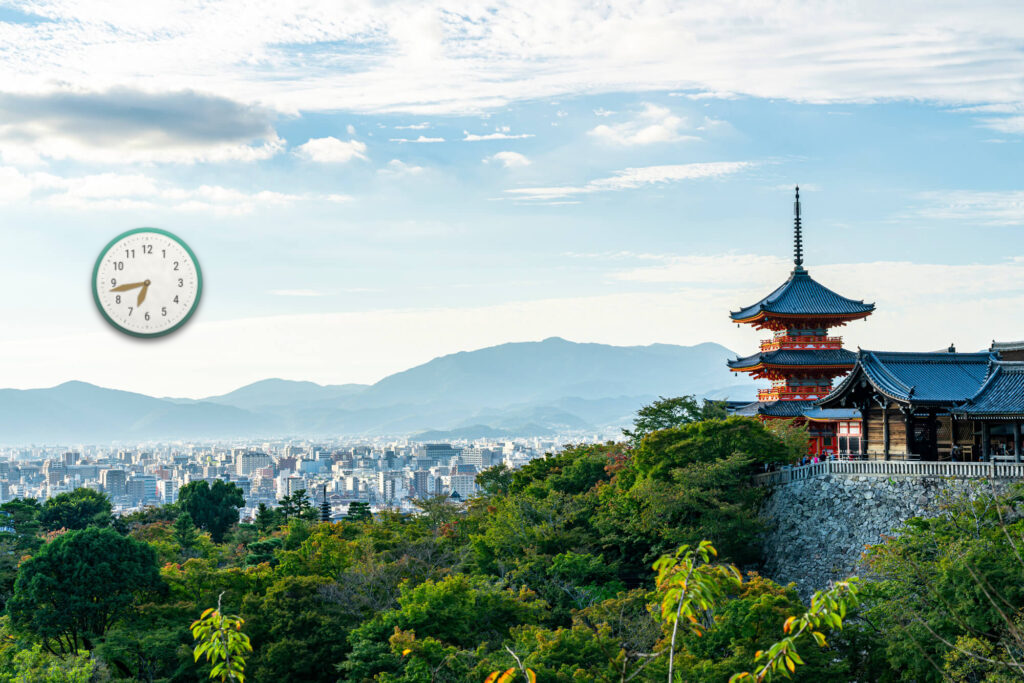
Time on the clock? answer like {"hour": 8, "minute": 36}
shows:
{"hour": 6, "minute": 43}
